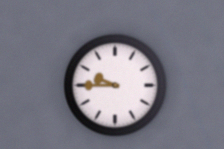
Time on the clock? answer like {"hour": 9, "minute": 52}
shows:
{"hour": 9, "minute": 45}
